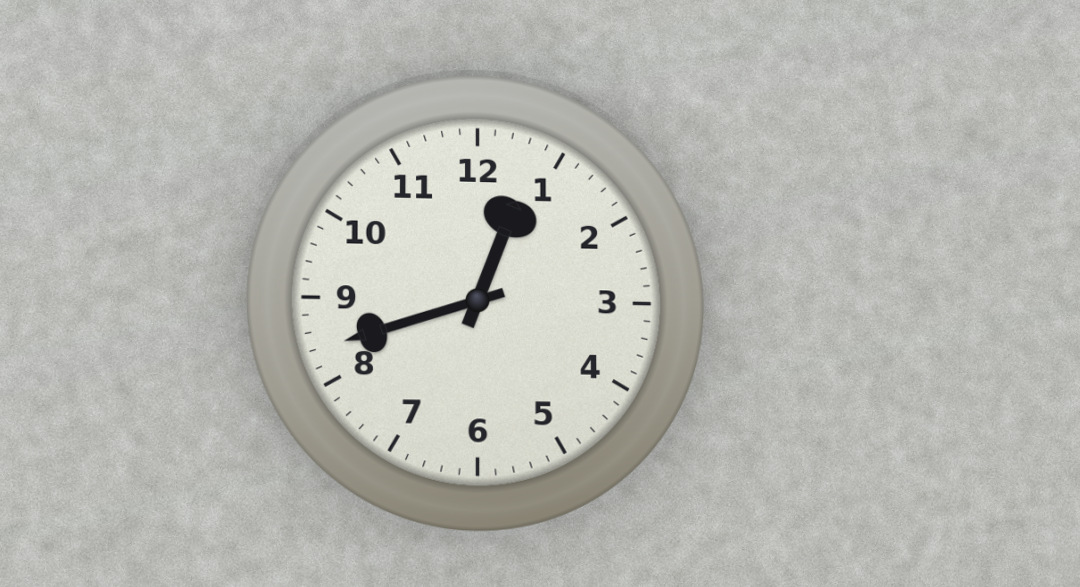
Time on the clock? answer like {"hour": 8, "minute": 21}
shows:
{"hour": 12, "minute": 42}
